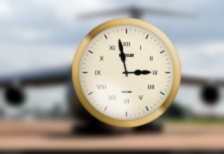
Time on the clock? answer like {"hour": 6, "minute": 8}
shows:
{"hour": 2, "minute": 58}
